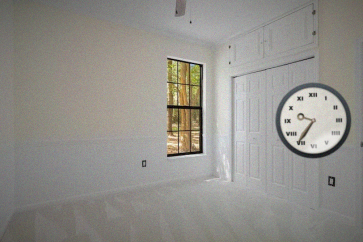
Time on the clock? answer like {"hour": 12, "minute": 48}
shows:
{"hour": 9, "minute": 36}
